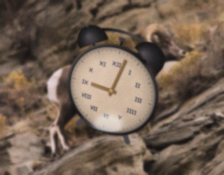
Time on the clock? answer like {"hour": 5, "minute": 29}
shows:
{"hour": 9, "minute": 2}
